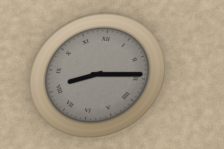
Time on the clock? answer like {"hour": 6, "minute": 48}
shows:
{"hour": 8, "minute": 14}
